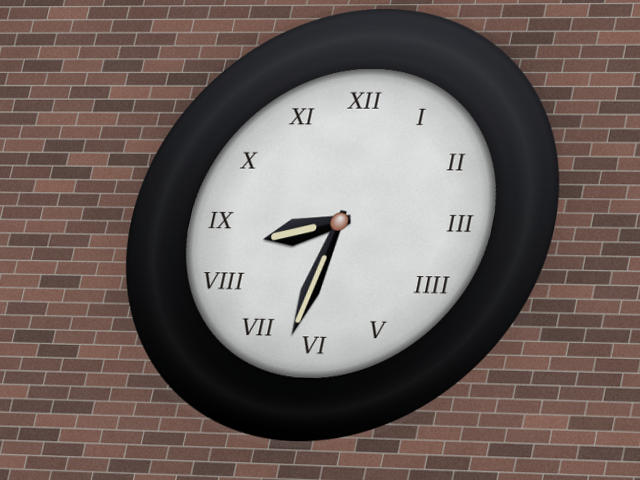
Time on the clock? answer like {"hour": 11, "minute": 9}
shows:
{"hour": 8, "minute": 32}
